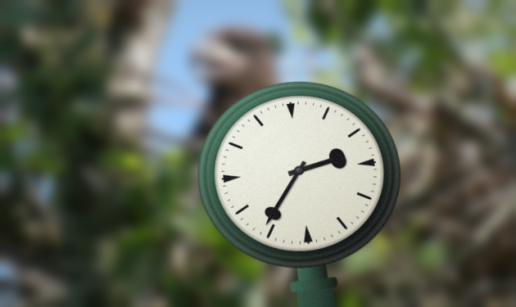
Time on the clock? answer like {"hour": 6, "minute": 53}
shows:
{"hour": 2, "minute": 36}
